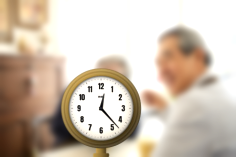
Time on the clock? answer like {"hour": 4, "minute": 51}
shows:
{"hour": 12, "minute": 23}
